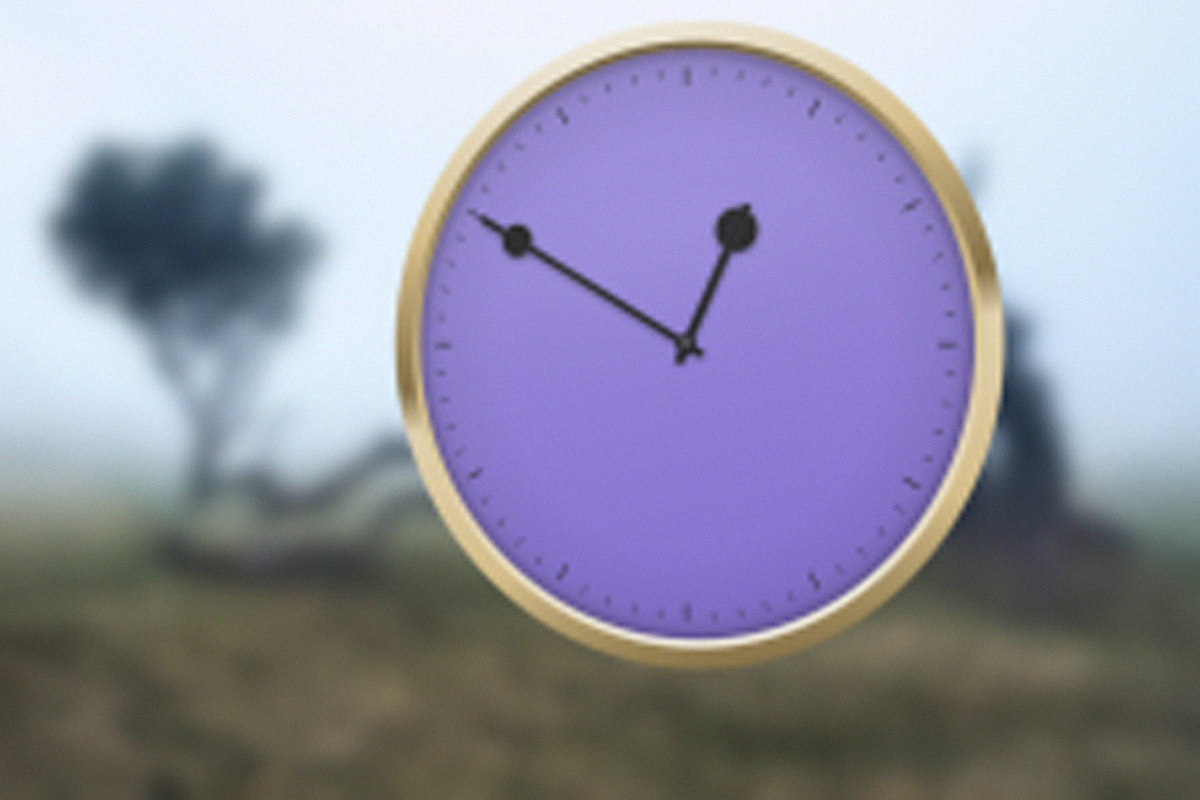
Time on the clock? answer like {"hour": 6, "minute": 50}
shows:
{"hour": 12, "minute": 50}
